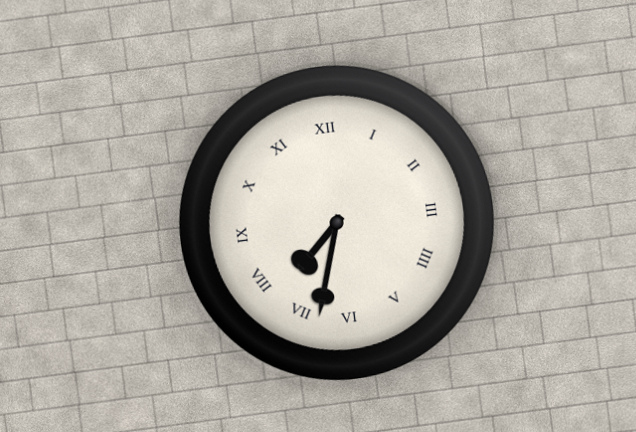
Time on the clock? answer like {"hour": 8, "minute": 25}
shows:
{"hour": 7, "minute": 33}
